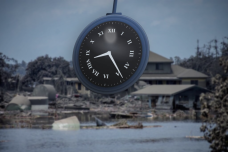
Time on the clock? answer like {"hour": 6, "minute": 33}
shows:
{"hour": 8, "minute": 24}
